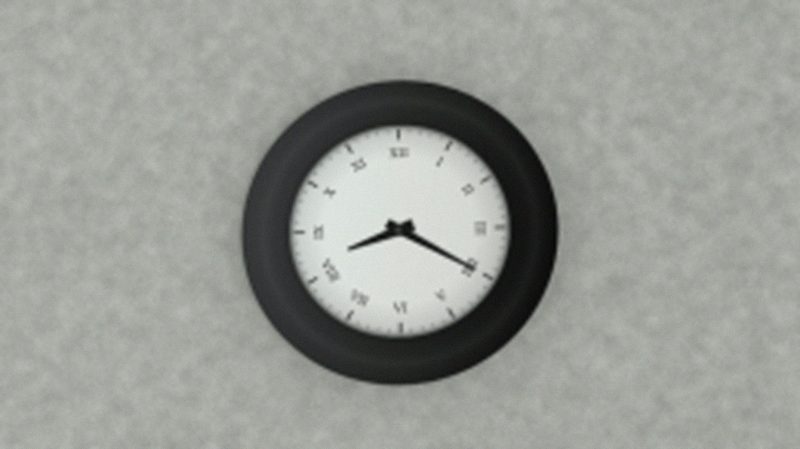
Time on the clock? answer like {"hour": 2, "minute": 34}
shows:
{"hour": 8, "minute": 20}
